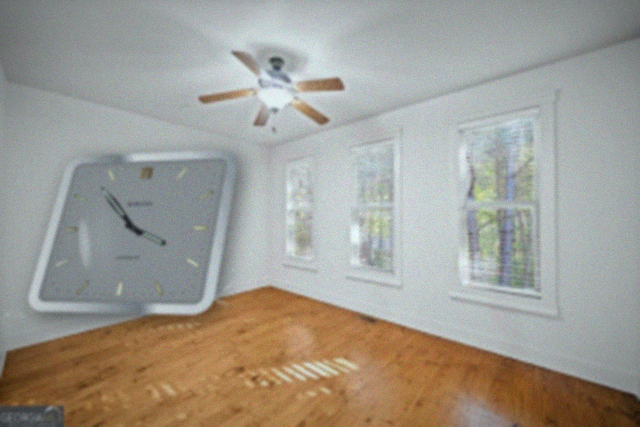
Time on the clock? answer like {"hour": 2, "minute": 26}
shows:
{"hour": 3, "minute": 53}
